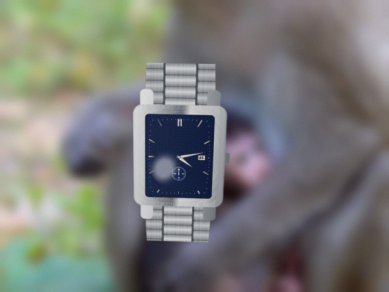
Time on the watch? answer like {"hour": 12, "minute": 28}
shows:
{"hour": 4, "minute": 13}
